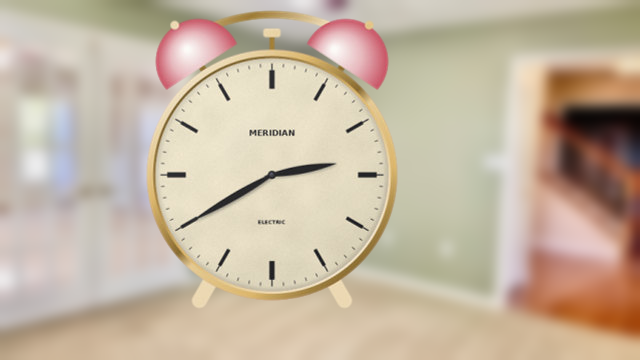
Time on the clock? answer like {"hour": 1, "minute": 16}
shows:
{"hour": 2, "minute": 40}
